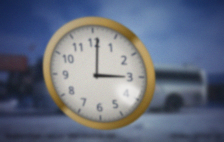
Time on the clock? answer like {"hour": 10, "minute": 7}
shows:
{"hour": 3, "minute": 1}
